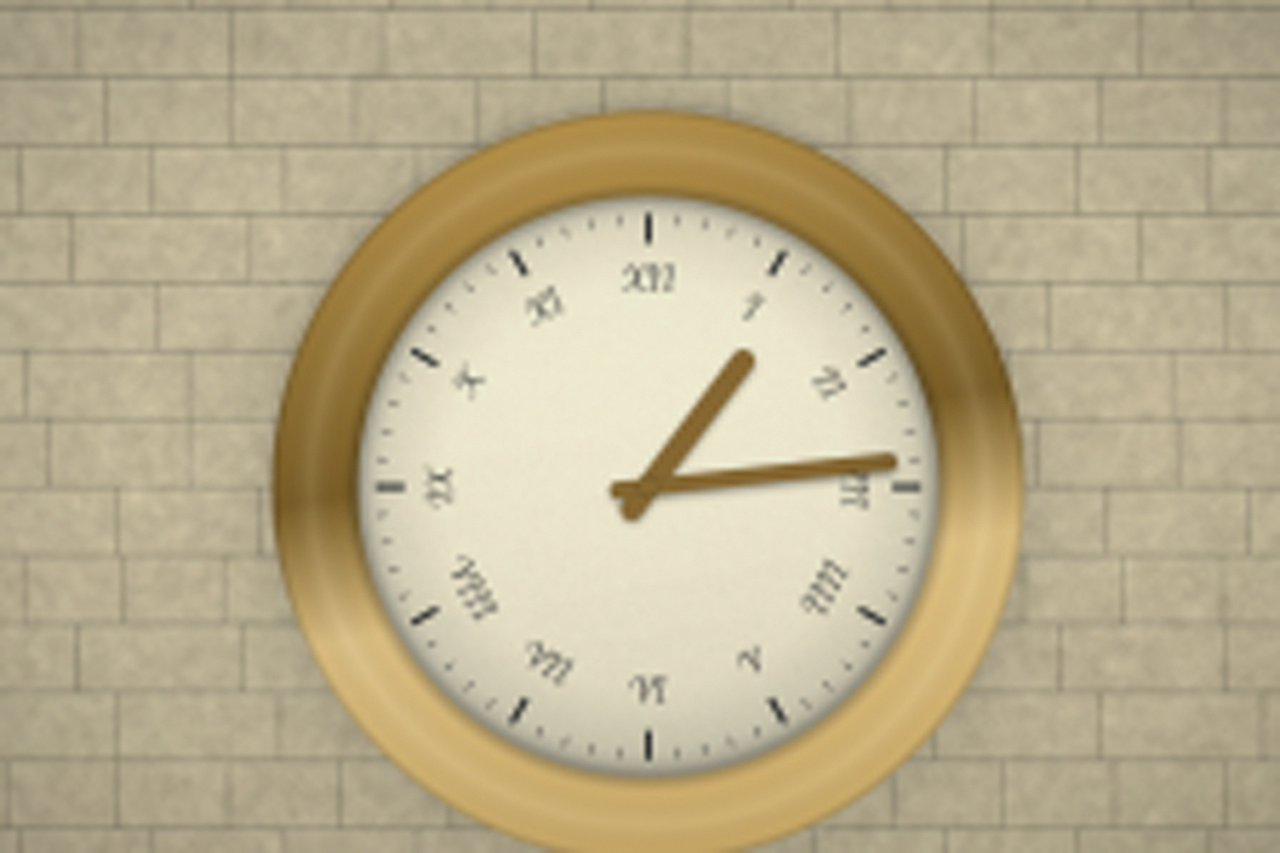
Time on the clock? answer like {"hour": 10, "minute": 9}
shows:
{"hour": 1, "minute": 14}
